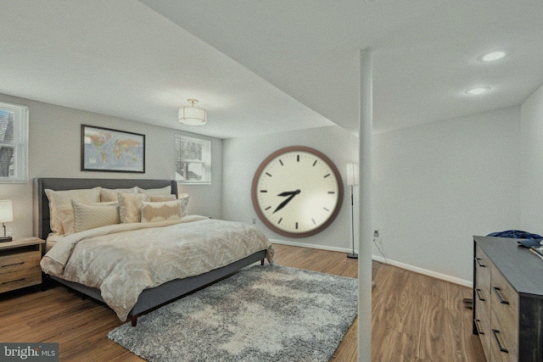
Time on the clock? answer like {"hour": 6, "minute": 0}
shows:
{"hour": 8, "minute": 38}
